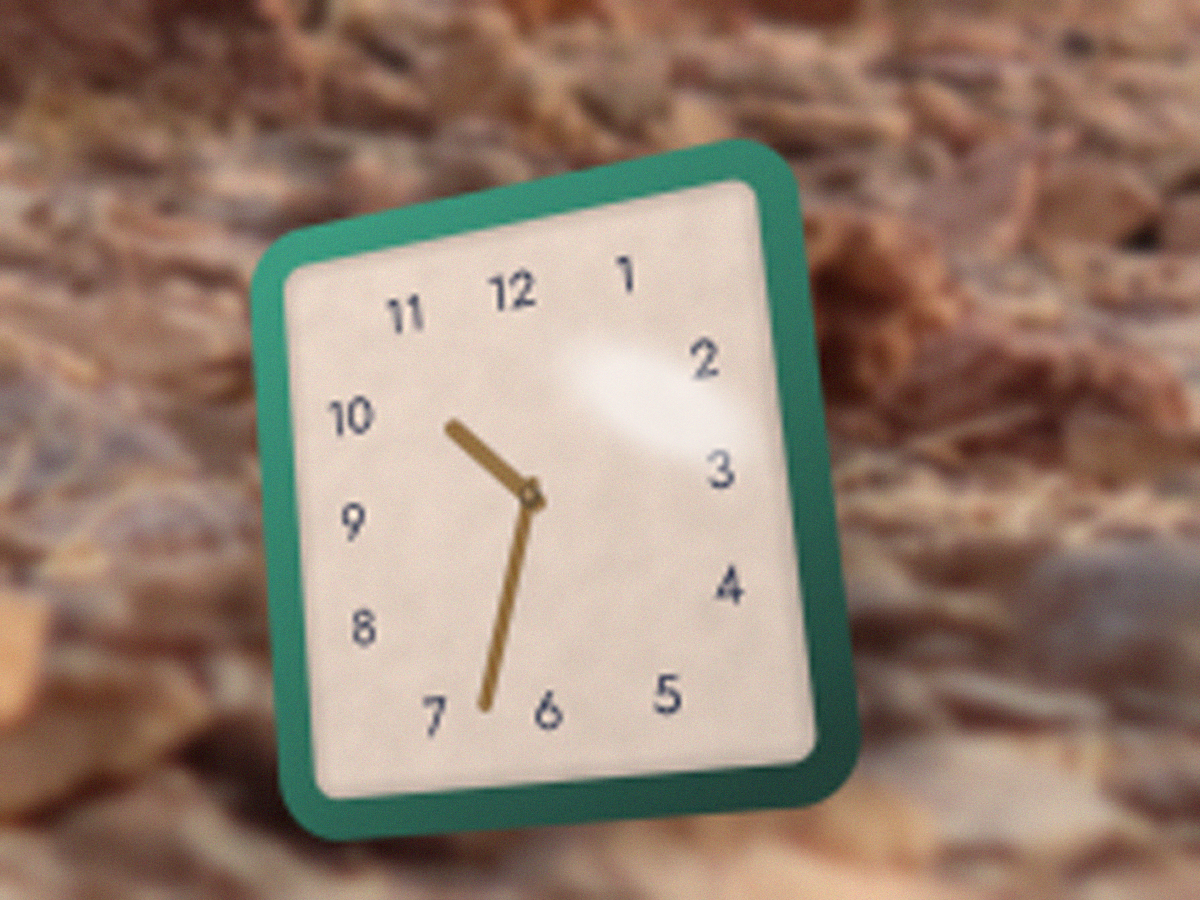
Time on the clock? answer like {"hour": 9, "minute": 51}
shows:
{"hour": 10, "minute": 33}
